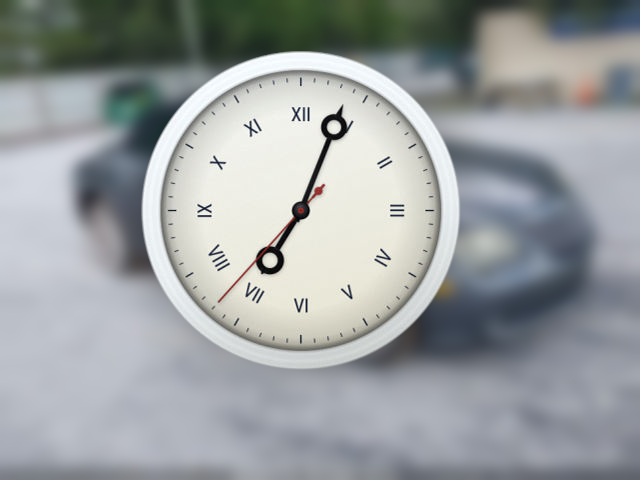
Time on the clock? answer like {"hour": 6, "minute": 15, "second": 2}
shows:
{"hour": 7, "minute": 3, "second": 37}
